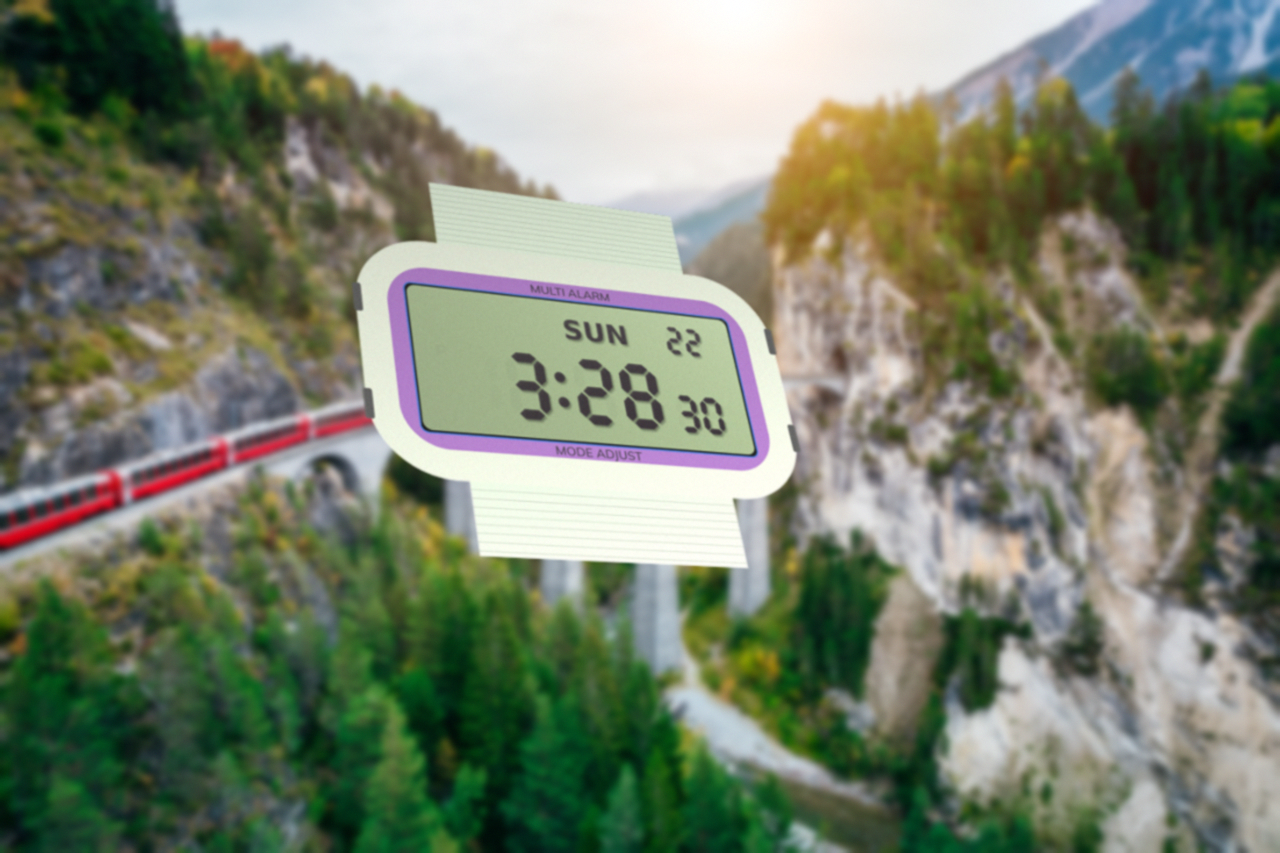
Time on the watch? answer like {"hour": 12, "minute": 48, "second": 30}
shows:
{"hour": 3, "minute": 28, "second": 30}
